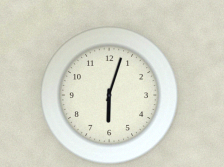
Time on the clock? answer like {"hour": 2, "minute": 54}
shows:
{"hour": 6, "minute": 3}
